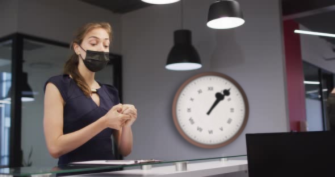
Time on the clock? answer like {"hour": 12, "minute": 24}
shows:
{"hour": 1, "minute": 7}
